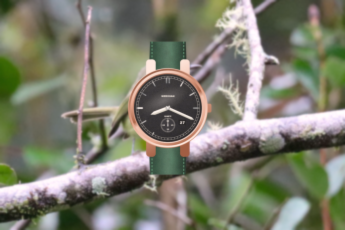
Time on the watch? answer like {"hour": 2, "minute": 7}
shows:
{"hour": 8, "minute": 19}
